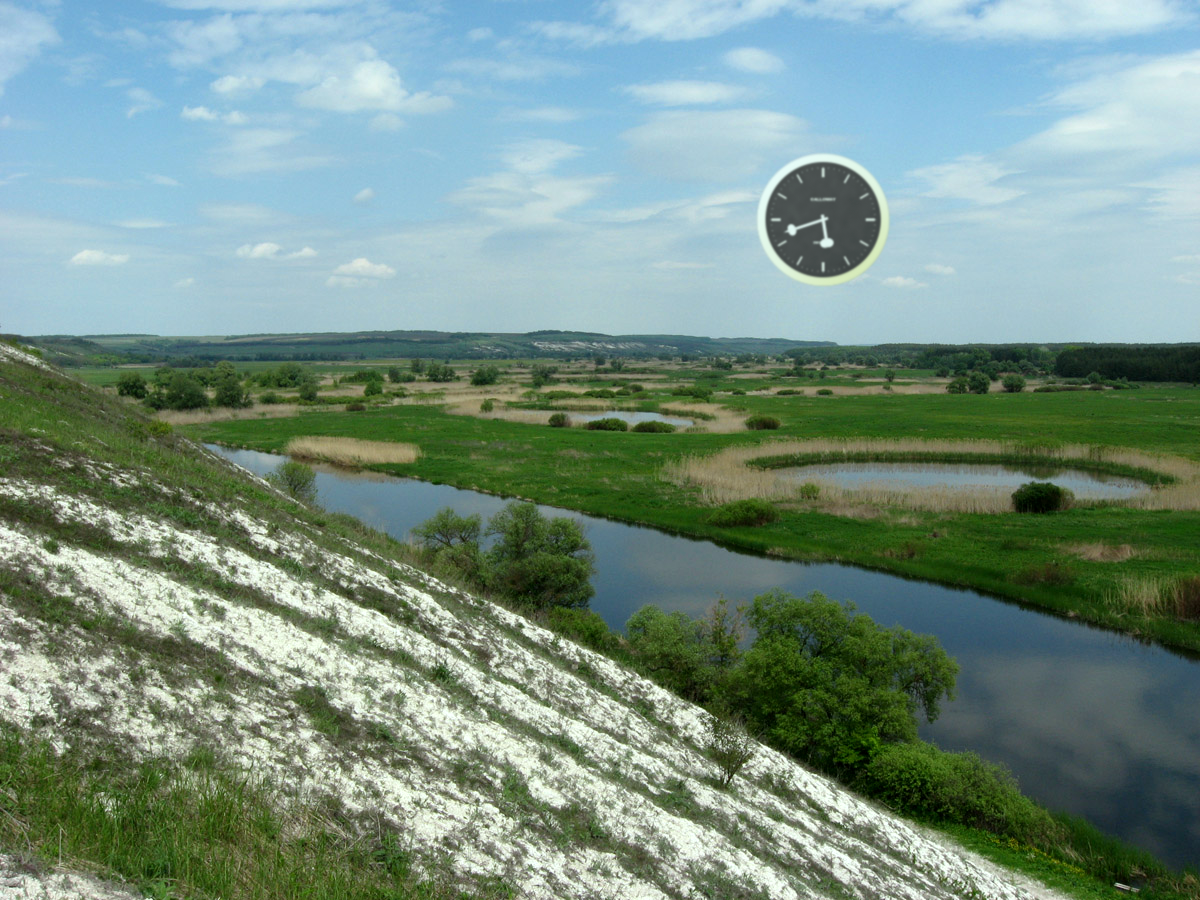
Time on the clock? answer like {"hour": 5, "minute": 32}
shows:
{"hour": 5, "minute": 42}
